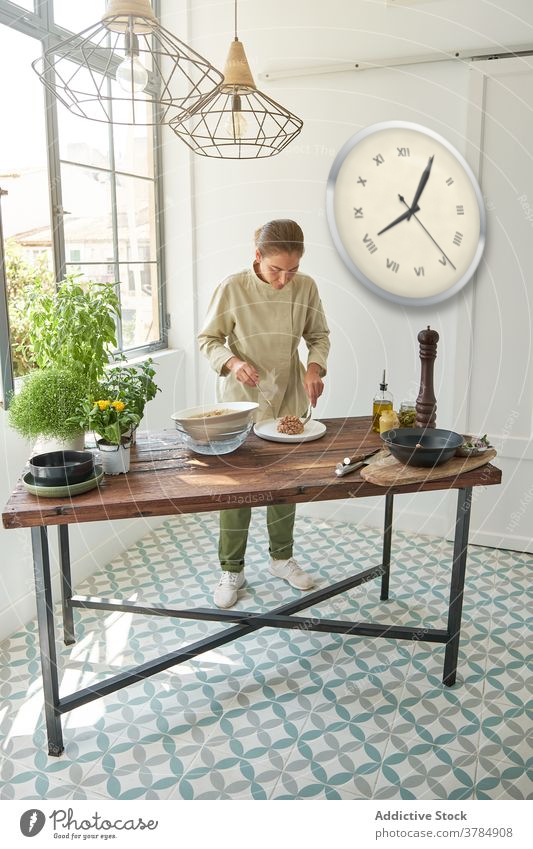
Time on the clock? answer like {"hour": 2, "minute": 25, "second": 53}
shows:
{"hour": 8, "minute": 5, "second": 24}
